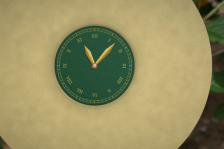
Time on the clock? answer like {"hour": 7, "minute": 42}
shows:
{"hour": 11, "minute": 7}
